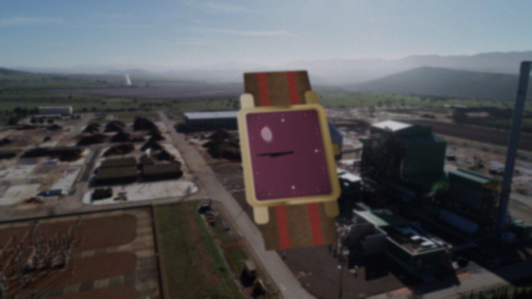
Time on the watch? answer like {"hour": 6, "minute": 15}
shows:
{"hour": 8, "minute": 45}
